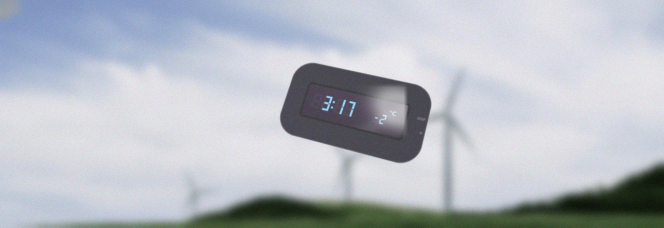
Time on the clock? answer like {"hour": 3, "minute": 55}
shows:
{"hour": 3, "minute": 17}
